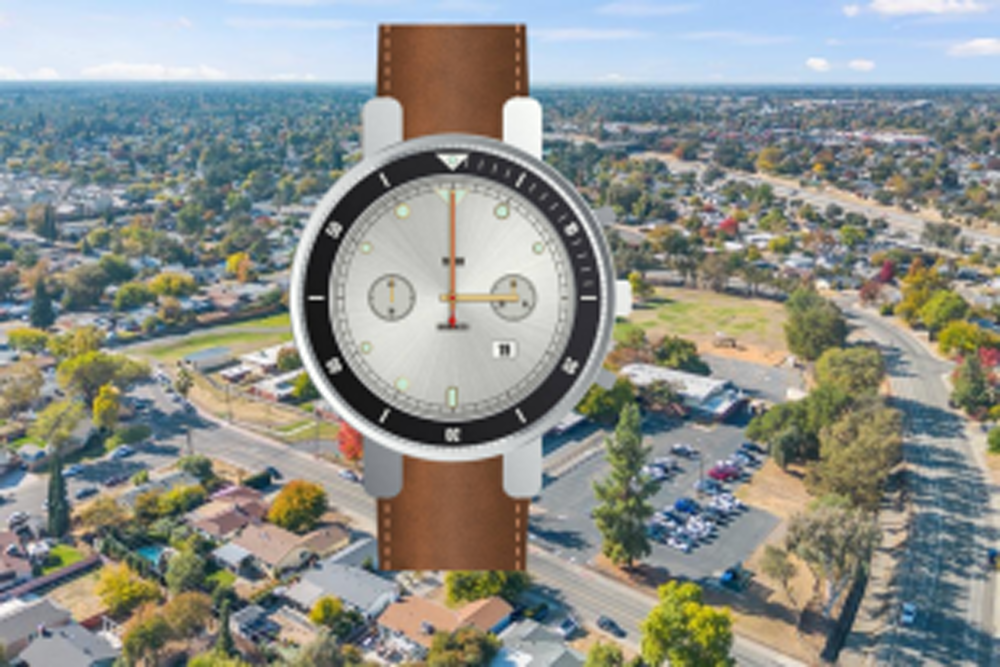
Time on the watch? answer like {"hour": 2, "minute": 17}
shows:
{"hour": 3, "minute": 0}
